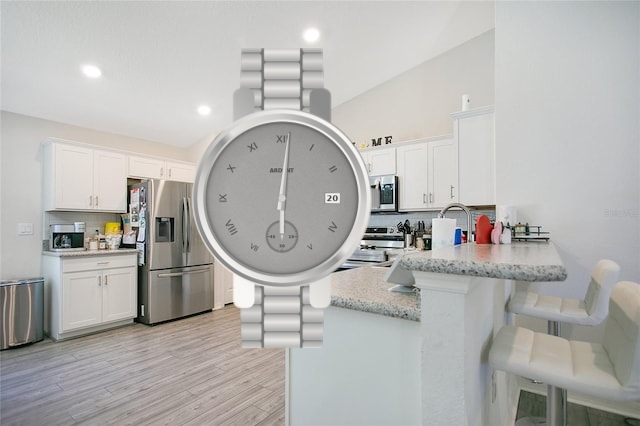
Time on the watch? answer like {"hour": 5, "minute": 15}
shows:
{"hour": 6, "minute": 1}
